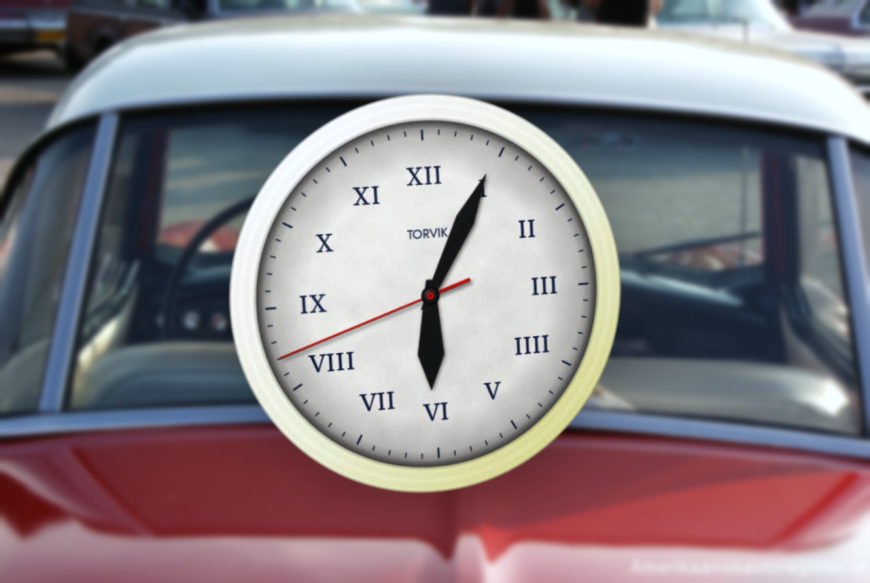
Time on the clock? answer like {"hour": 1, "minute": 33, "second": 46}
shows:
{"hour": 6, "minute": 4, "second": 42}
